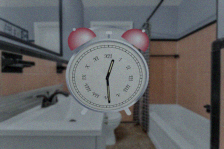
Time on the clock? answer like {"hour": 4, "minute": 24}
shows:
{"hour": 12, "minute": 29}
